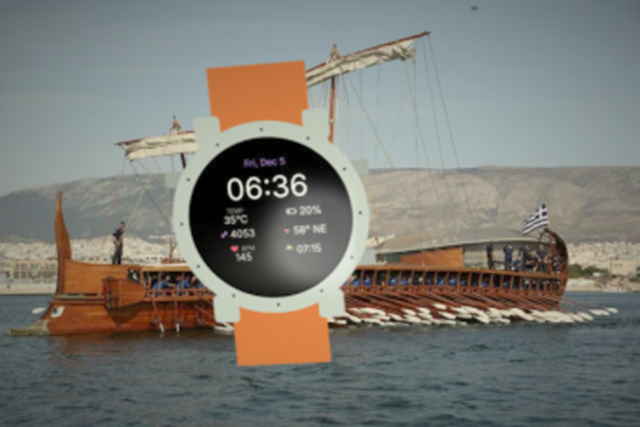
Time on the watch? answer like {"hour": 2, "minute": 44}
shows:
{"hour": 6, "minute": 36}
